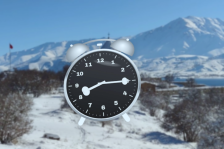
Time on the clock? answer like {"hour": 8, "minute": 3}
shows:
{"hour": 8, "minute": 15}
